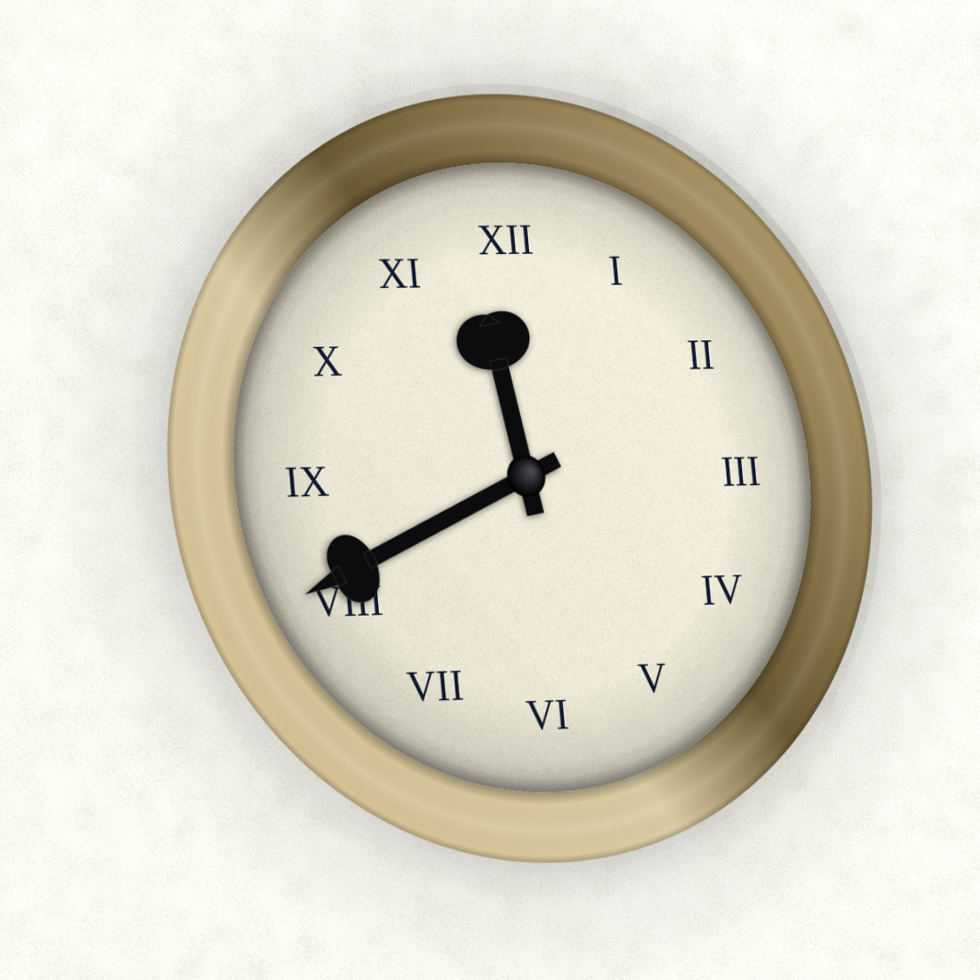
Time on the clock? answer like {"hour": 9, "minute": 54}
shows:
{"hour": 11, "minute": 41}
